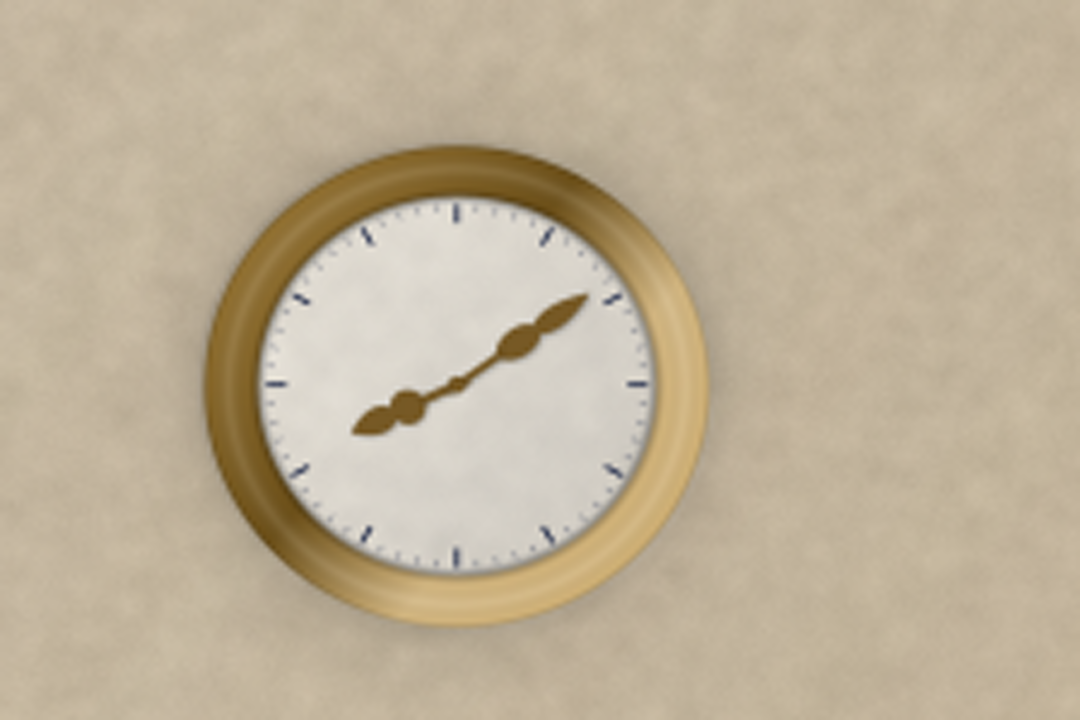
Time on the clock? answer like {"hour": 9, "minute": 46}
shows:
{"hour": 8, "minute": 9}
